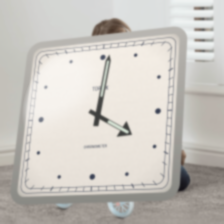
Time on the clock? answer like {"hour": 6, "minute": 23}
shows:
{"hour": 4, "minute": 1}
